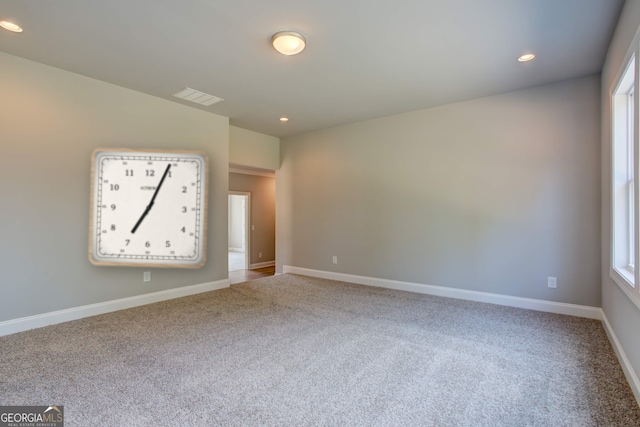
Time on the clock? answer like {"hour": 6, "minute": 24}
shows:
{"hour": 7, "minute": 4}
